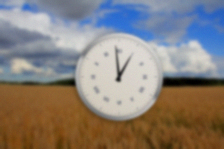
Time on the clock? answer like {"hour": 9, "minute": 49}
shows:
{"hour": 12, "minute": 59}
